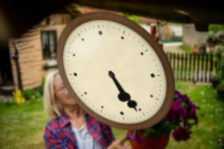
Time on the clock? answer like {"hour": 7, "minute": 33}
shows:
{"hour": 5, "minute": 26}
